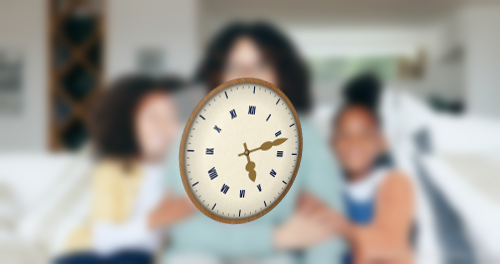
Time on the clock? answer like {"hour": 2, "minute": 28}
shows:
{"hour": 5, "minute": 12}
